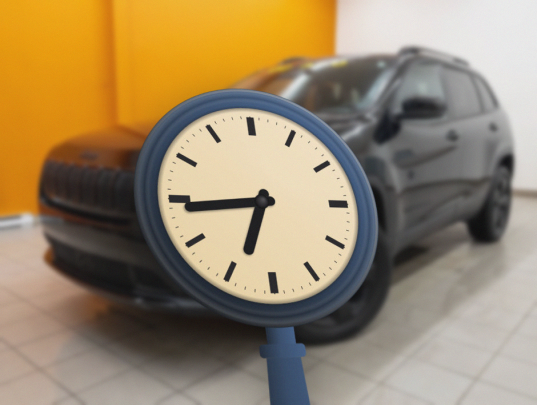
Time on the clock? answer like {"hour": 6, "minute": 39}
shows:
{"hour": 6, "minute": 44}
